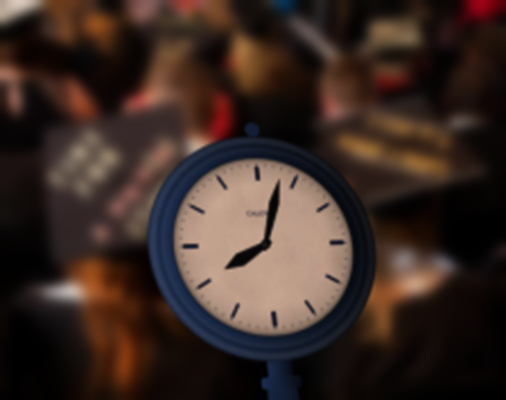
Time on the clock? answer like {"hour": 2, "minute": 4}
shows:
{"hour": 8, "minute": 3}
